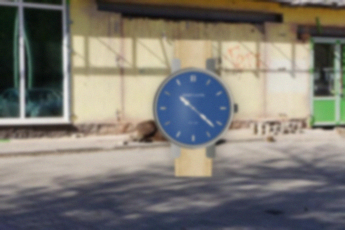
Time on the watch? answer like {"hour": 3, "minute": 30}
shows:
{"hour": 10, "minute": 22}
